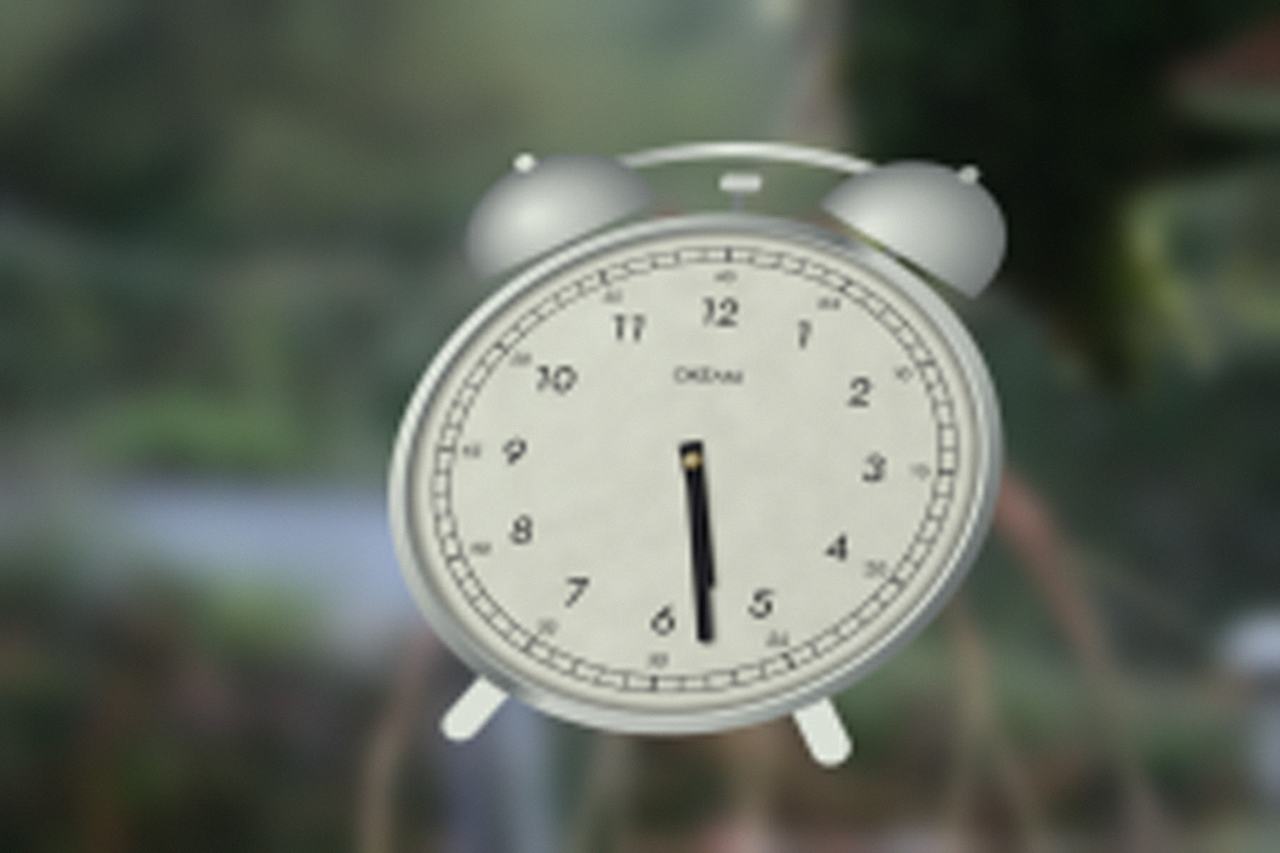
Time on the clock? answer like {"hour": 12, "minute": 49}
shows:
{"hour": 5, "minute": 28}
